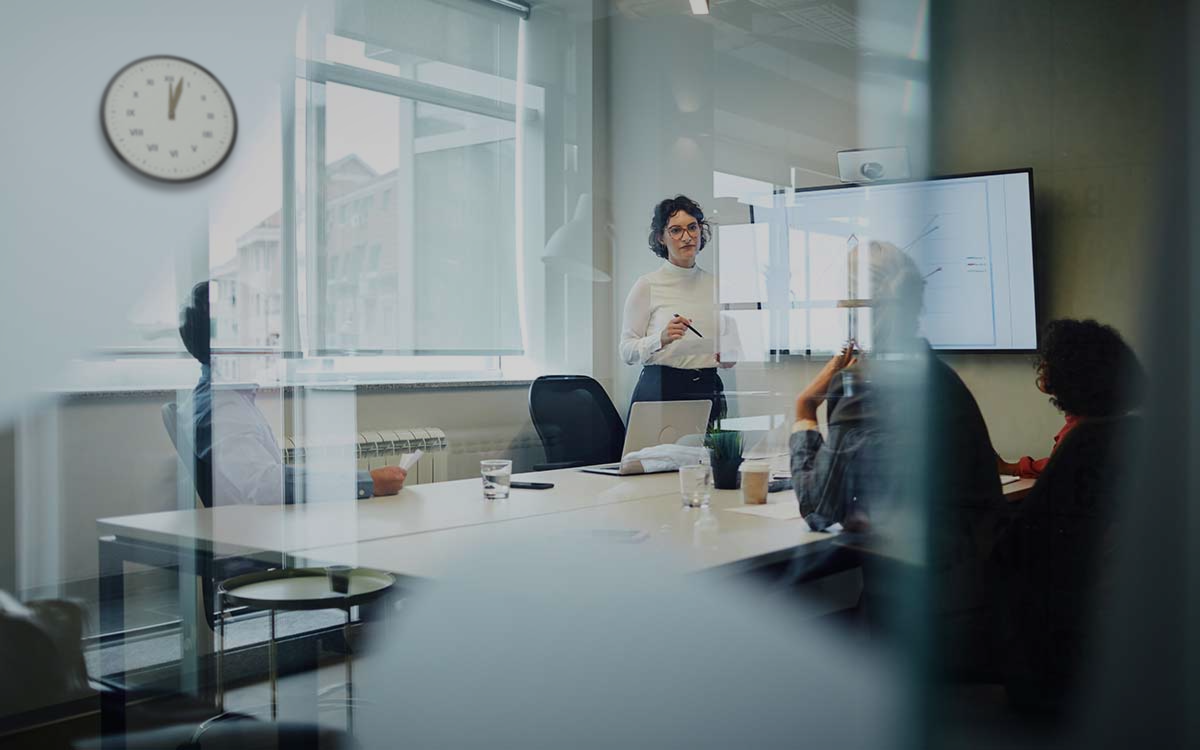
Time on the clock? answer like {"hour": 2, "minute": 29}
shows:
{"hour": 12, "minute": 3}
